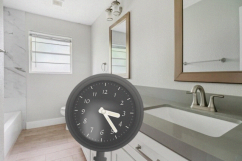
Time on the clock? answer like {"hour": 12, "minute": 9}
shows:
{"hour": 3, "minute": 24}
